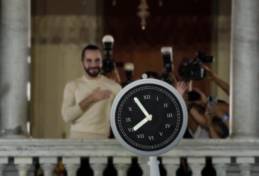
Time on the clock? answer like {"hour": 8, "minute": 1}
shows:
{"hour": 7, "minute": 55}
